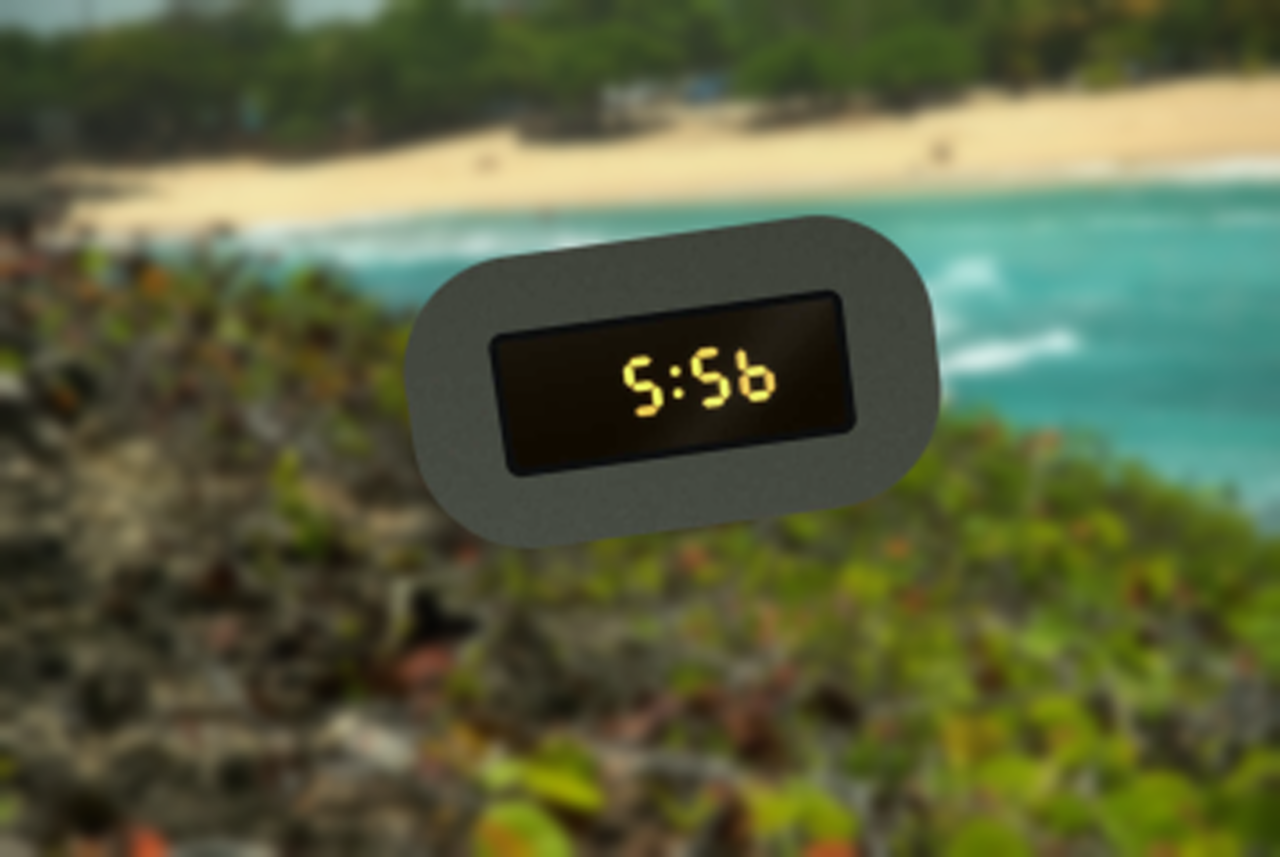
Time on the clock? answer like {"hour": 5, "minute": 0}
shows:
{"hour": 5, "minute": 56}
